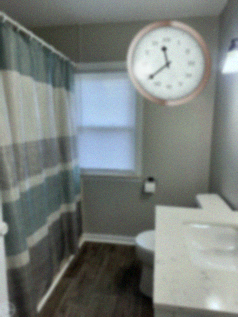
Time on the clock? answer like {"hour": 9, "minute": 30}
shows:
{"hour": 11, "minute": 39}
